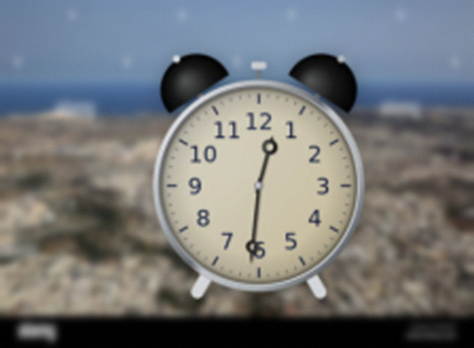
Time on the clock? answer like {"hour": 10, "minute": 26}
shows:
{"hour": 12, "minute": 31}
